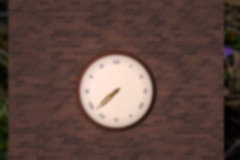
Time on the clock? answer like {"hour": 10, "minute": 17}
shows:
{"hour": 7, "minute": 38}
